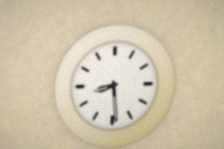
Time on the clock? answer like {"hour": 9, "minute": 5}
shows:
{"hour": 8, "minute": 29}
